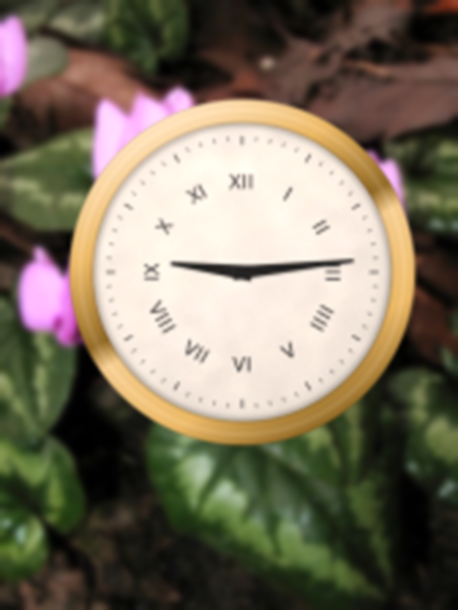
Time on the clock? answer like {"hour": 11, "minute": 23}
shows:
{"hour": 9, "minute": 14}
